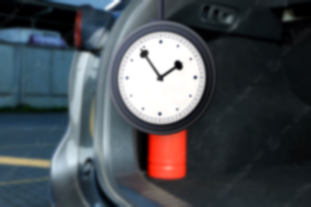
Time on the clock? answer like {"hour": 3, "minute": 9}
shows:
{"hour": 1, "minute": 54}
